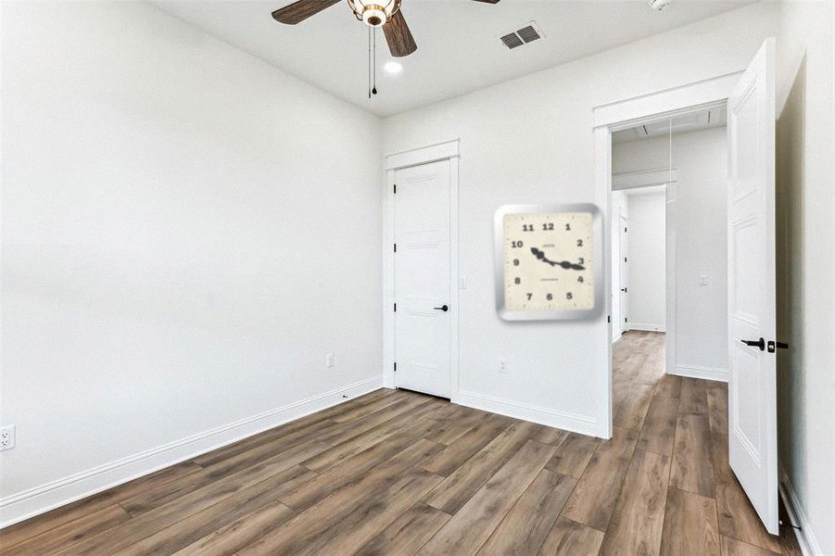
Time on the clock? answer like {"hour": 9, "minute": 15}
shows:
{"hour": 10, "minute": 17}
